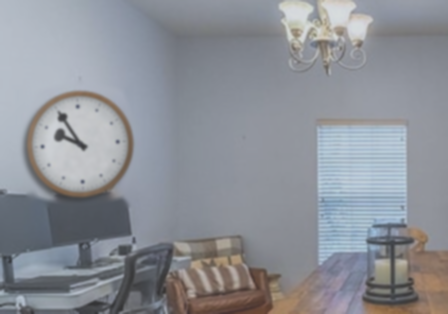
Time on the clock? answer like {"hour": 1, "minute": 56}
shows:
{"hour": 9, "minute": 55}
